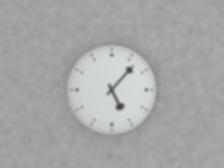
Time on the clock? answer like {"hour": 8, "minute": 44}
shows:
{"hour": 5, "minute": 7}
